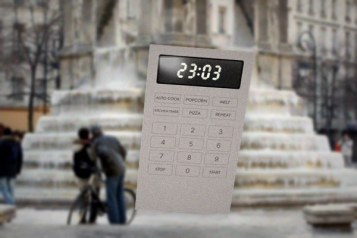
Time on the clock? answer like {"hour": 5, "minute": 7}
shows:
{"hour": 23, "minute": 3}
